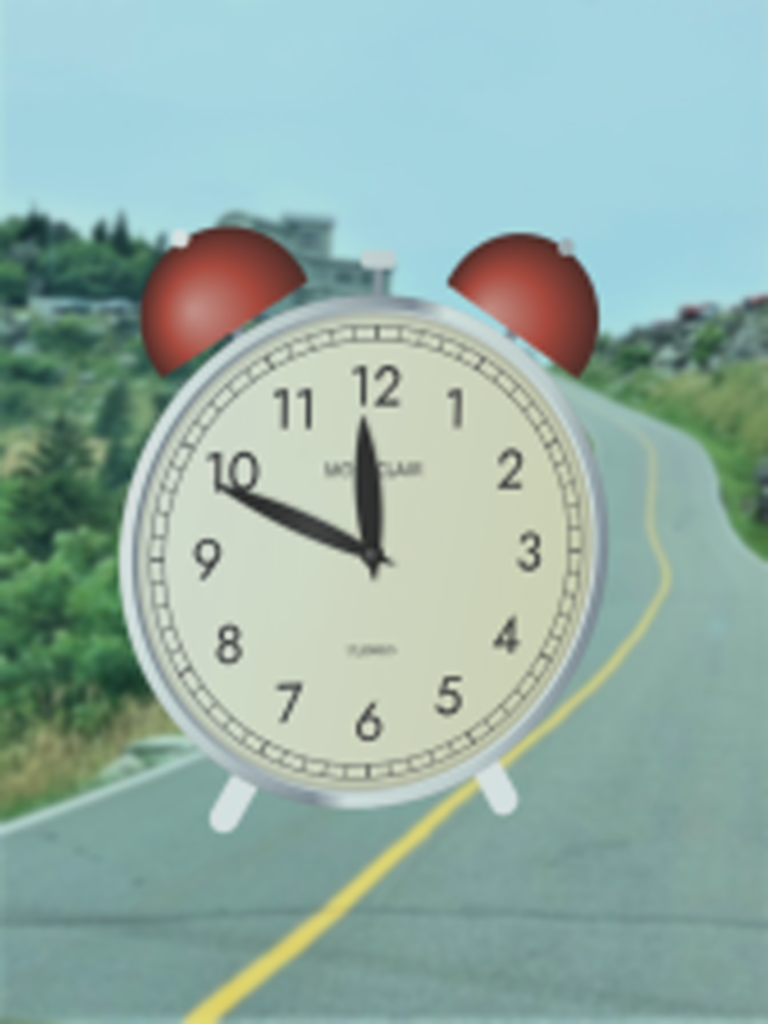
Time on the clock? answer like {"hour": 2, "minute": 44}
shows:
{"hour": 11, "minute": 49}
